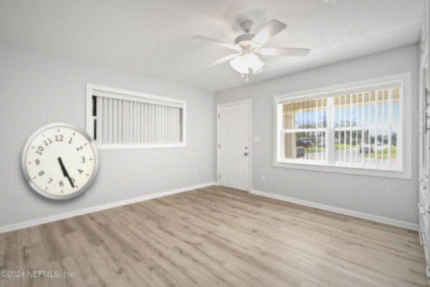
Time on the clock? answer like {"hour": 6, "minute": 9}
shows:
{"hour": 5, "minute": 26}
